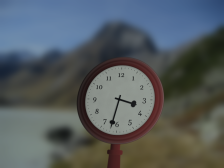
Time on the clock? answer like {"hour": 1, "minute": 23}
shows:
{"hour": 3, "minute": 32}
